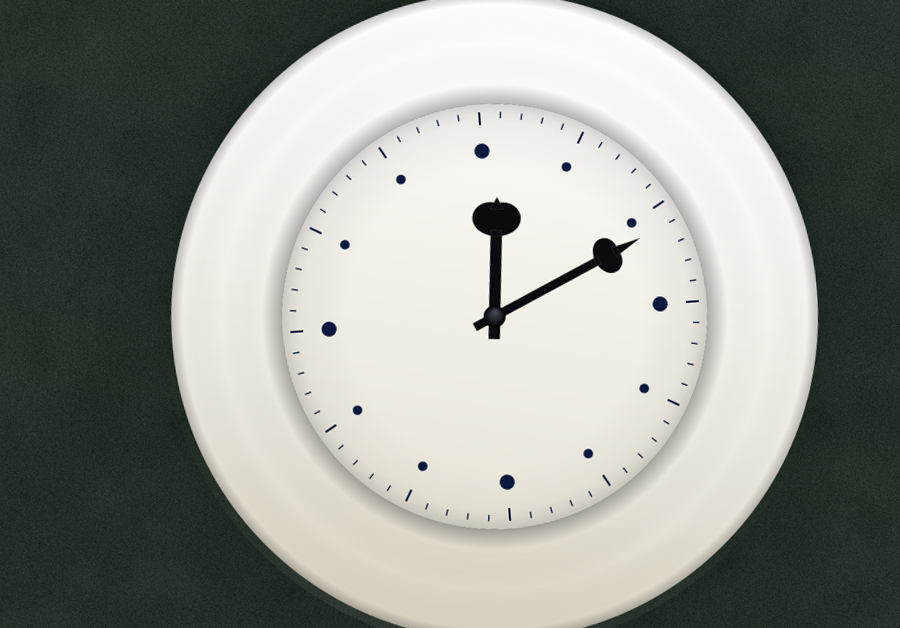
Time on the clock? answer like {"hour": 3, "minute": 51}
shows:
{"hour": 12, "minute": 11}
